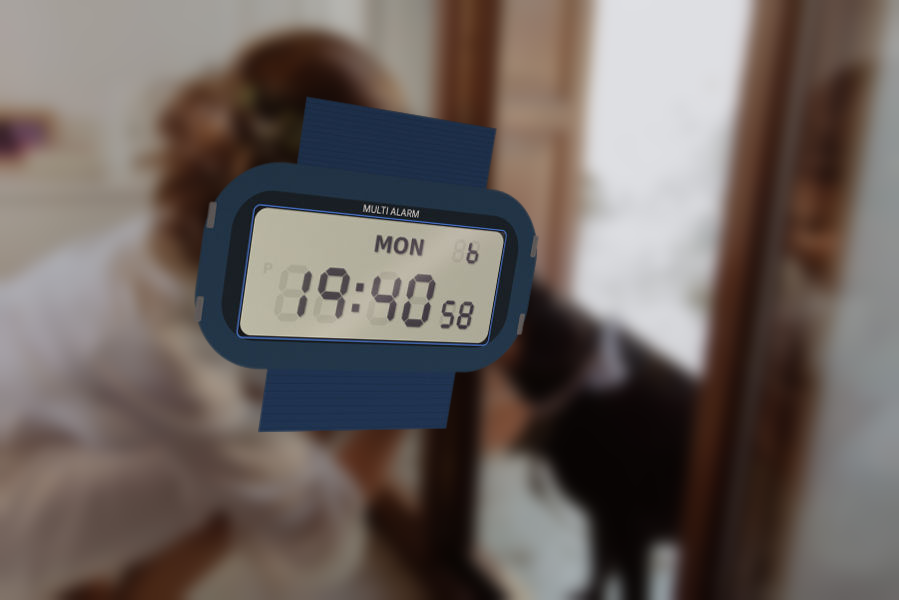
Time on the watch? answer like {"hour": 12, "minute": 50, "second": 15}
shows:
{"hour": 19, "minute": 40, "second": 58}
